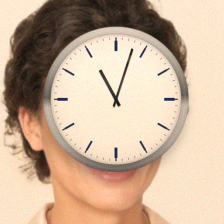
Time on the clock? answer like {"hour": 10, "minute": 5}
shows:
{"hour": 11, "minute": 3}
